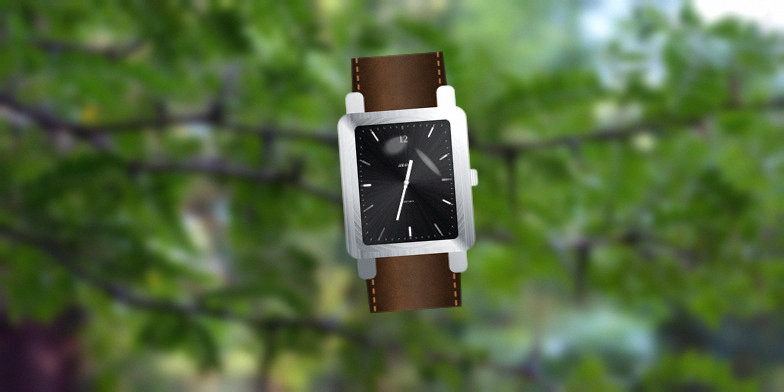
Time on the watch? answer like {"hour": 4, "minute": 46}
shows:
{"hour": 12, "minute": 33}
